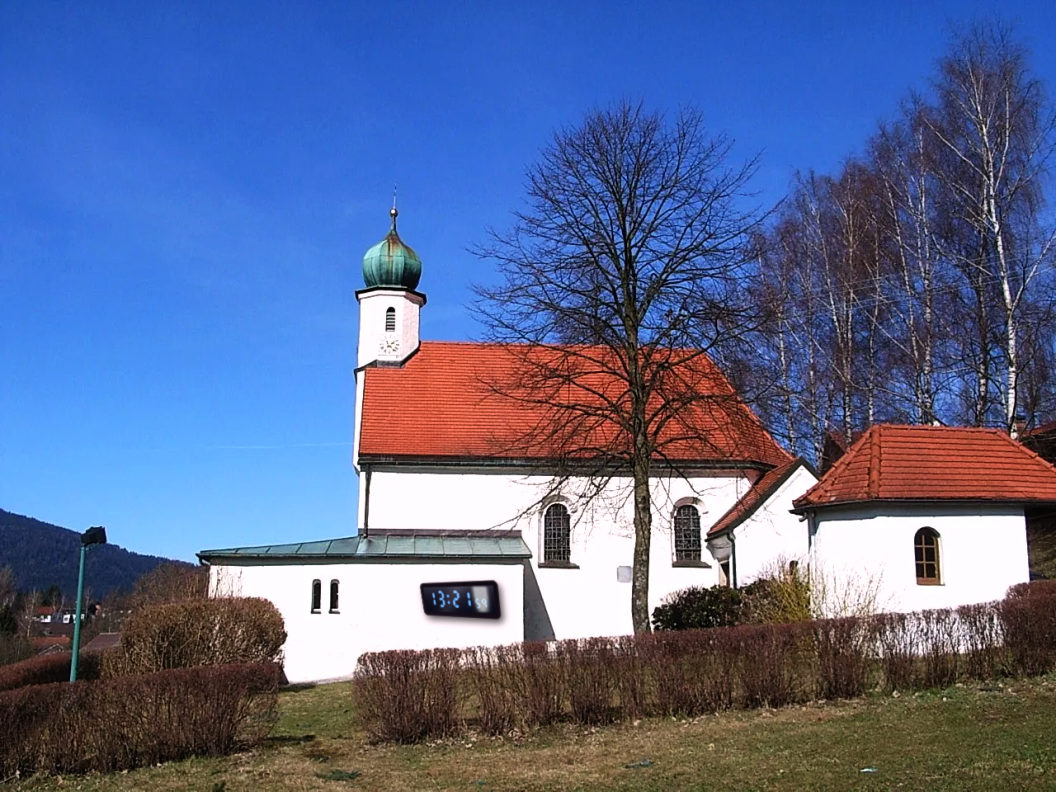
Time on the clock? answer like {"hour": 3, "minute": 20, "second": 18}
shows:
{"hour": 13, "minute": 21, "second": 59}
